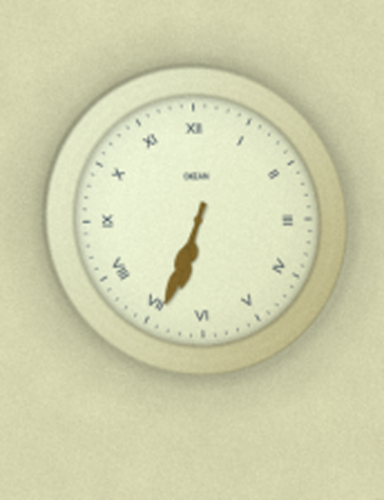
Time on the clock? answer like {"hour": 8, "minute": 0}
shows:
{"hour": 6, "minute": 34}
